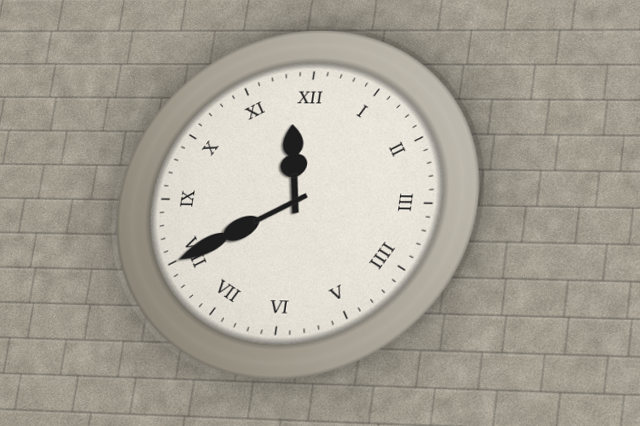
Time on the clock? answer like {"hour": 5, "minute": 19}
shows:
{"hour": 11, "minute": 40}
